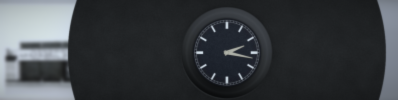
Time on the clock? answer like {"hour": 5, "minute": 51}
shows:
{"hour": 2, "minute": 17}
